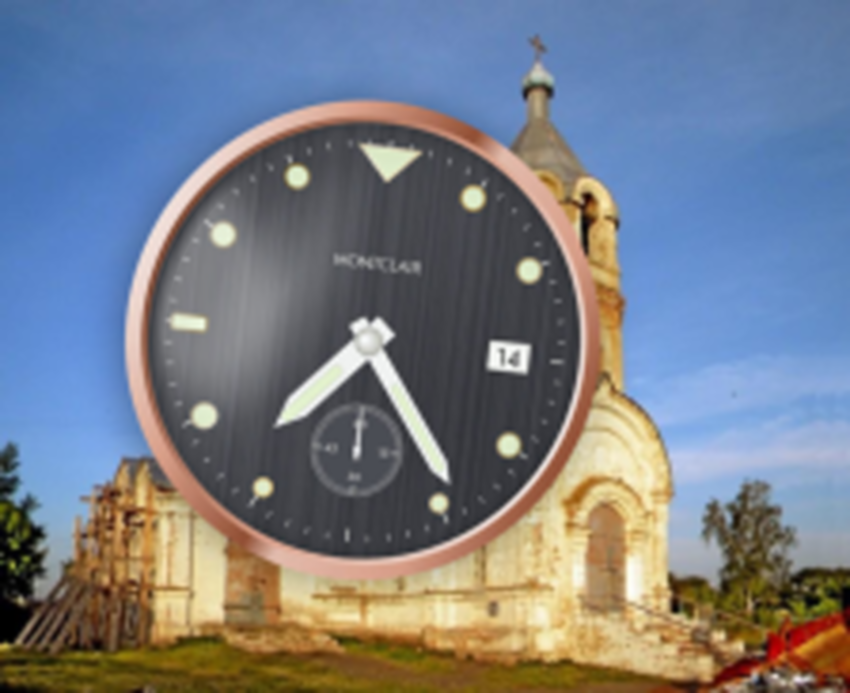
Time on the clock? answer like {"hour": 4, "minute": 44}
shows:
{"hour": 7, "minute": 24}
